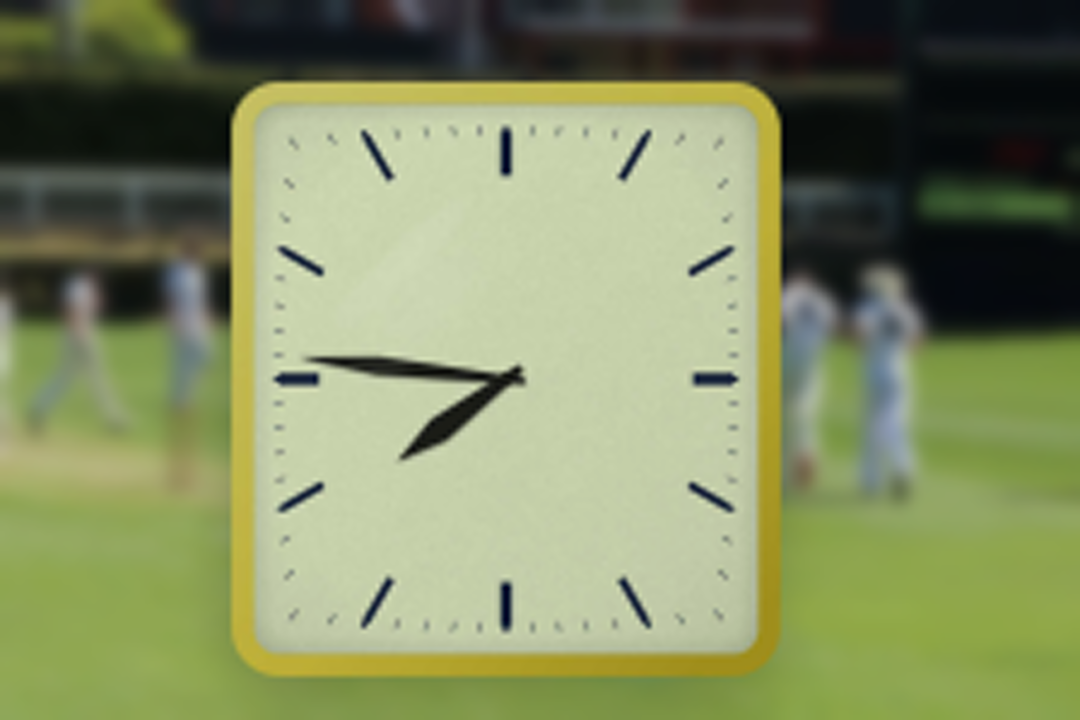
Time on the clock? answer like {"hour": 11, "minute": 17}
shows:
{"hour": 7, "minute": 46}
